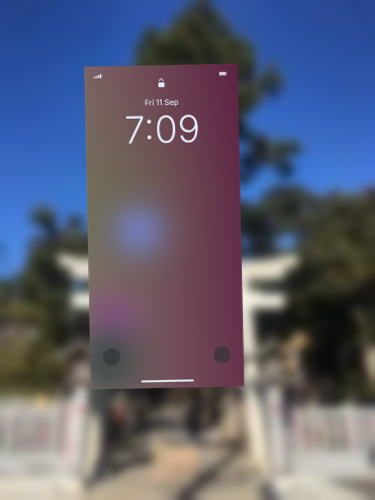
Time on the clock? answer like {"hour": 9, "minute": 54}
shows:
{"hour": 7, "minute": 9}
